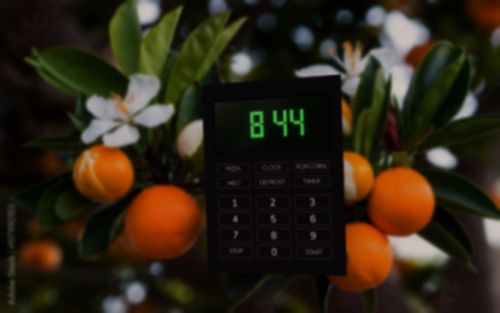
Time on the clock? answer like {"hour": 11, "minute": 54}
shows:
{"hour": 8, "minute": 44}
